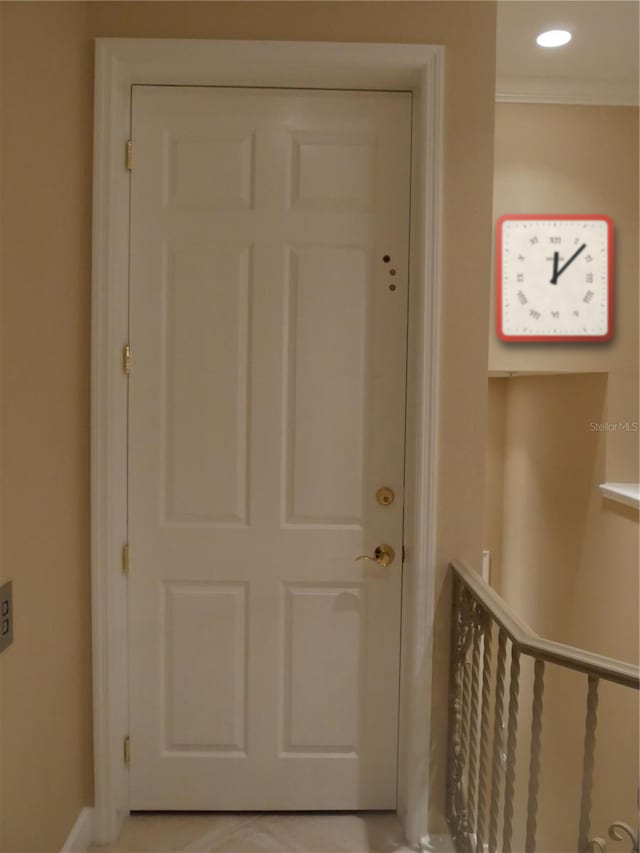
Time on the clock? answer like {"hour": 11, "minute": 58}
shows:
{"hour": 12, "minute": 7}
